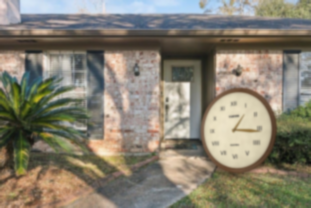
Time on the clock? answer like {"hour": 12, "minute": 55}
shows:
{"hour": 1, "minute": 16}
